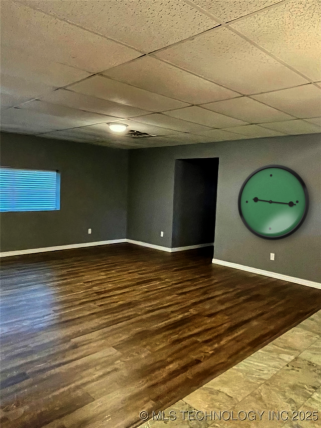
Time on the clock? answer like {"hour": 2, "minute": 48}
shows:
{"hour": 9, "minute": 16}
